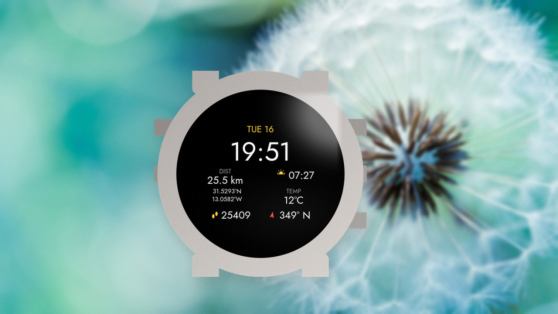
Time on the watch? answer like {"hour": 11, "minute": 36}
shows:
{"hour": 19, "minute": 51}
